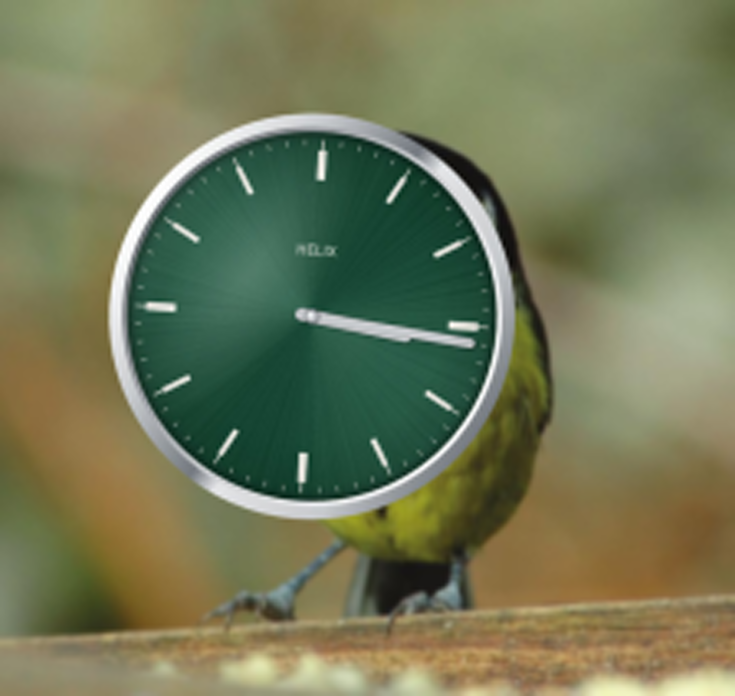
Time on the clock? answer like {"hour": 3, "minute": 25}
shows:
{"hour": 3, "minute": 16}
